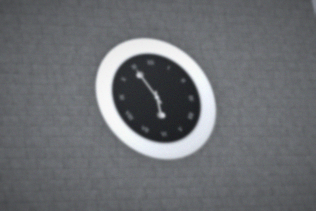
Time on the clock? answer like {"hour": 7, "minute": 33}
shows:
{"hour": 5, "minute": 55}
